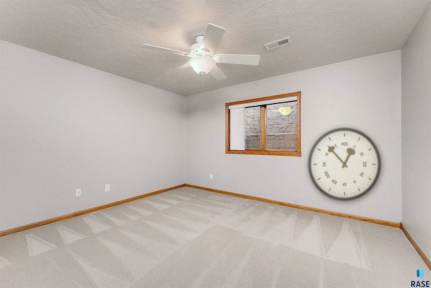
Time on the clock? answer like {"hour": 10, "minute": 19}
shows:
{"hour": 12, "minute": 53}
